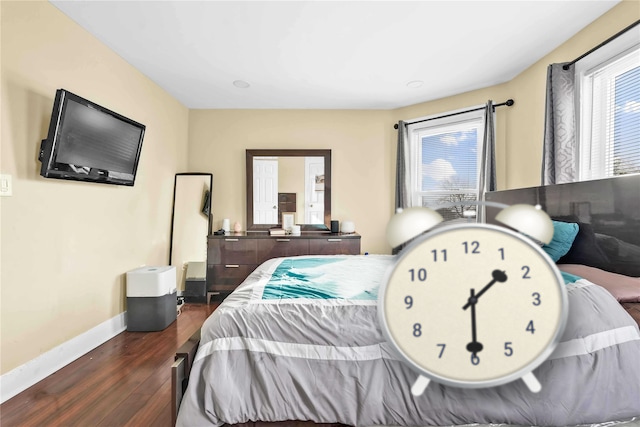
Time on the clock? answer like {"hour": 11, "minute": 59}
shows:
{"hour": 1, "minute": 30}
